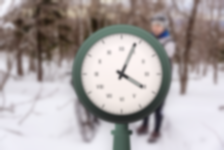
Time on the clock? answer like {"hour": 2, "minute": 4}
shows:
{"hour": 4, "minute": 4}
